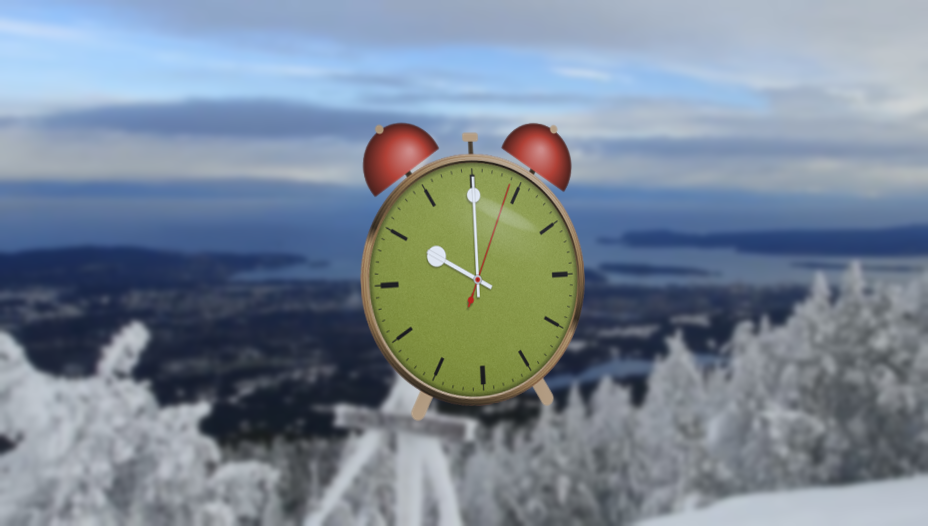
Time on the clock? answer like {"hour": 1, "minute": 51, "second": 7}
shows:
{"hour": 10, "minute": 0, "second": 4}
